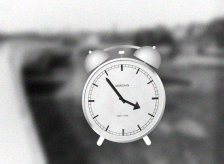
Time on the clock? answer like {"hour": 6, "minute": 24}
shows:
{"hour": 3, "minute": 54}
